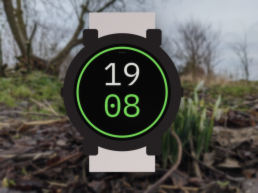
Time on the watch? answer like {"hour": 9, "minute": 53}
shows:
{"hour": 19, "minute": 8}
